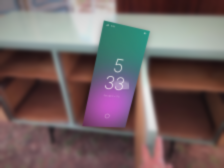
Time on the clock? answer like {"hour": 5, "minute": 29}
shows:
{"hour": 5, "minute": 33}
